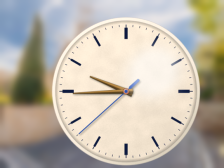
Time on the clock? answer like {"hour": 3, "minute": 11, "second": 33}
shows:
{"hour": 9, "minute": 44, "second": 38}
